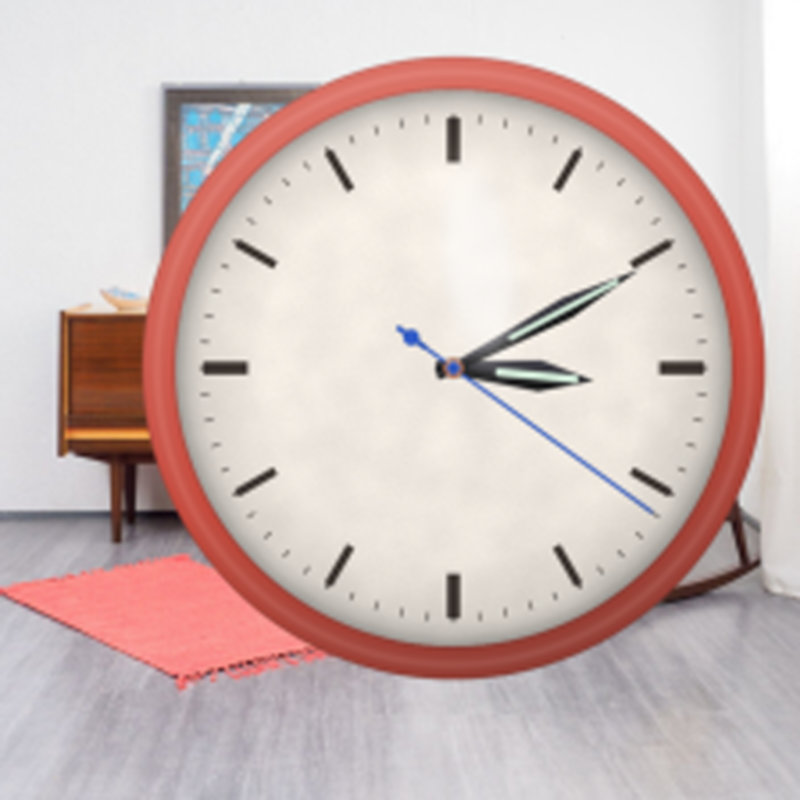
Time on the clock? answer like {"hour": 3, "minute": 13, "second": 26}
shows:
{"hour": 3, "minute": 10, "second": 21}
